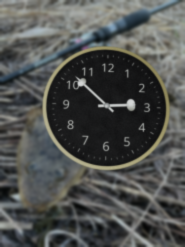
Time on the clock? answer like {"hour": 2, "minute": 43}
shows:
{"hour": 2, "minute": 52}
